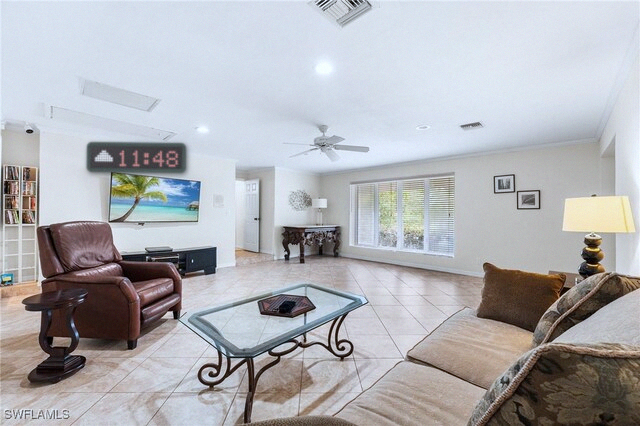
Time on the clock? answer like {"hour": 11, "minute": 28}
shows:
{"hour": 11, "minute": 48}
